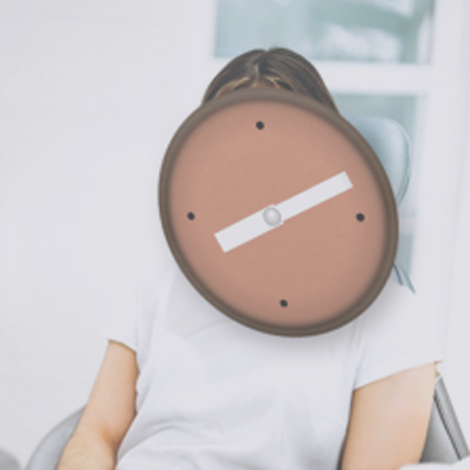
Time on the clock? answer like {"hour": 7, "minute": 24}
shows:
{"hour": 8, "minute": 11}
